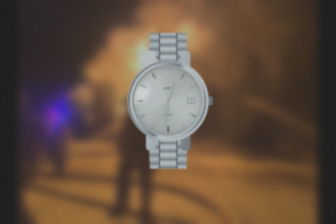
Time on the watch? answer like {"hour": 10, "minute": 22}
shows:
{"hour": 12, "minute": 31}
